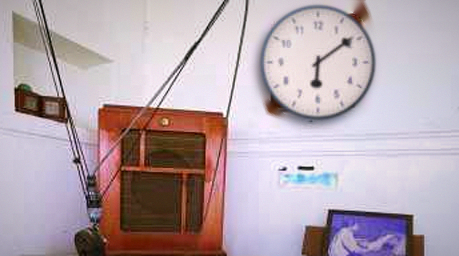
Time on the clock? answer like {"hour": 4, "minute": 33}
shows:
{"hour": 6, "minute": 9}
